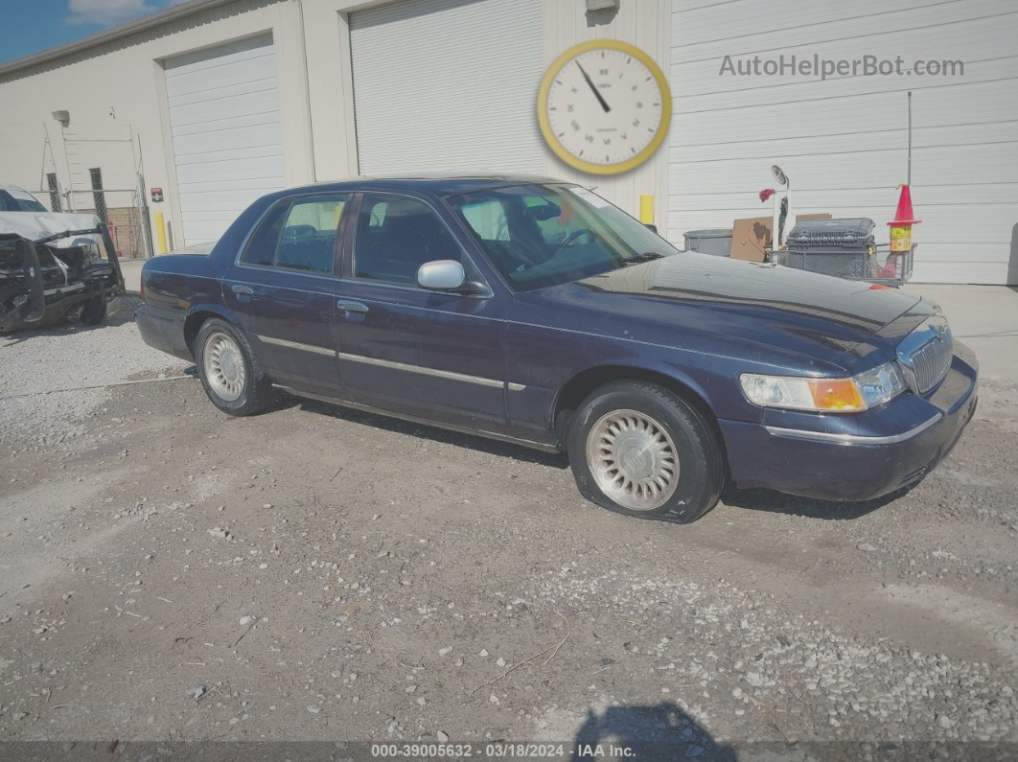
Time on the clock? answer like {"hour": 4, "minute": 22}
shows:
{"hour": 10, "minute": 55}
